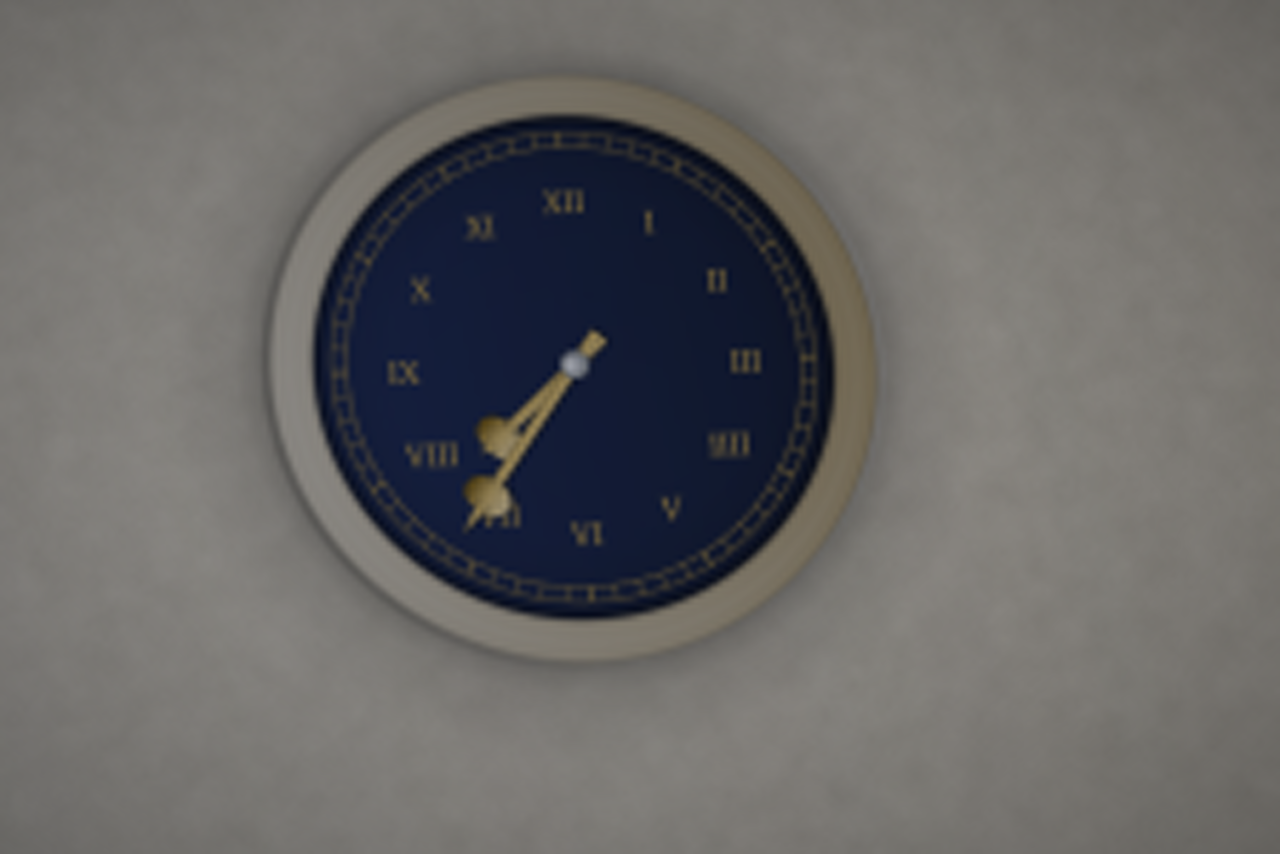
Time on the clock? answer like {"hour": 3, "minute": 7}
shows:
{"hour": 7, "minute": 36}
